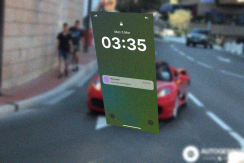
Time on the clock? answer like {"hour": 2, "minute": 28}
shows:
{"hour": 3, "minute": 35}
